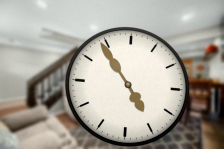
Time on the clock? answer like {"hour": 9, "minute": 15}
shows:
{"hour": 4, "minute": 54}
